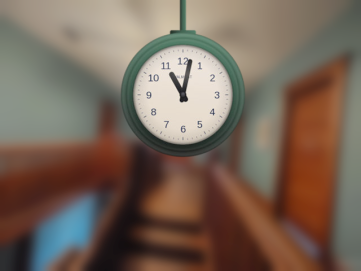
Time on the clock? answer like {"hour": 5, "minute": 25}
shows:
{"hour": 11, "minute": 2}
